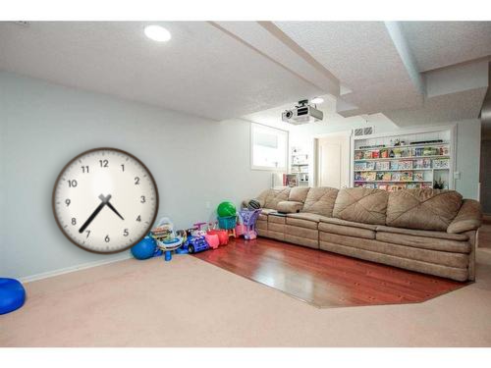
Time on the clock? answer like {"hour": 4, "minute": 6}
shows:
{"hour": 4, "minute": 37}
